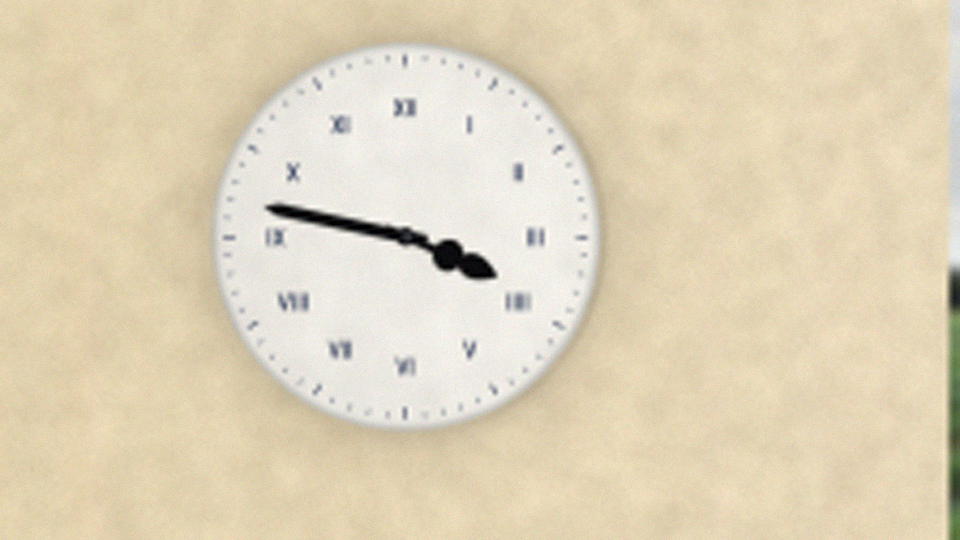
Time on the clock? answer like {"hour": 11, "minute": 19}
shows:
{"hour": 3, "minute": 47}
